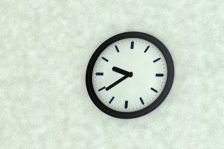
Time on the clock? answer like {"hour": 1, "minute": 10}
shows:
{"hour": 9, "minute": 39}
